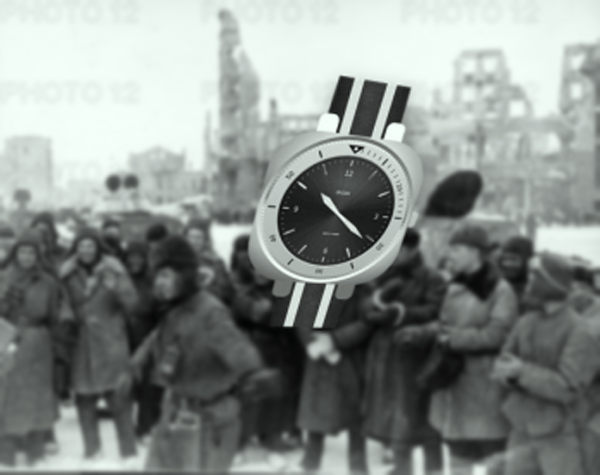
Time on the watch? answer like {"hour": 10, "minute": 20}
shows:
{"hour": 10, "minute": 21}
